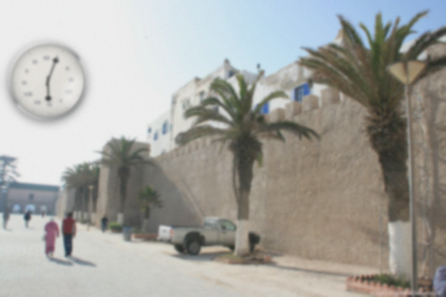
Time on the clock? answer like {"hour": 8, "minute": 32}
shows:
{"hour": 6, "minute": 4}
